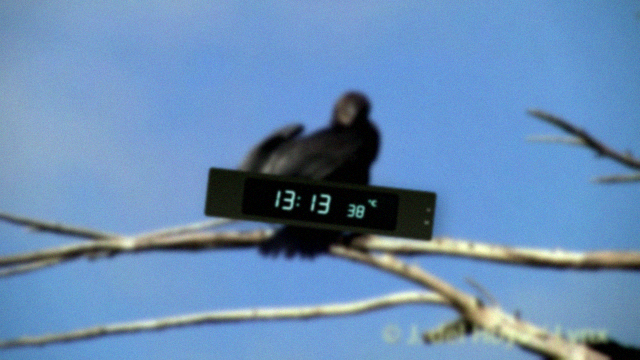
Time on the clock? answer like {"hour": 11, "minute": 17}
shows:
{"hour": 13, "minute": 13}
